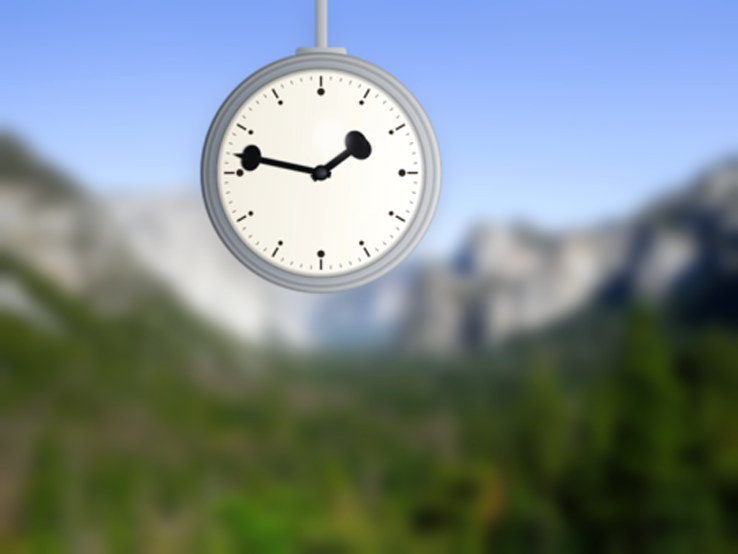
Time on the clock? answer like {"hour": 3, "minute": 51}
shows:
{"hour": 1, "minute": 47}
